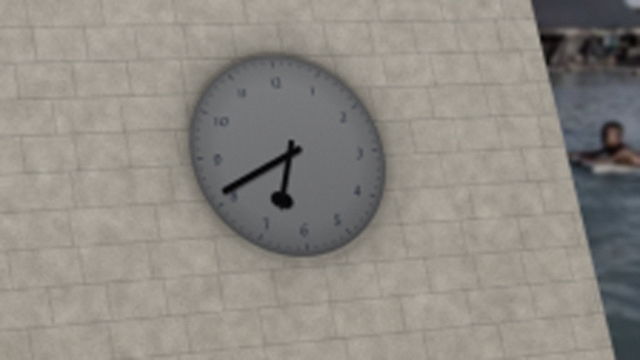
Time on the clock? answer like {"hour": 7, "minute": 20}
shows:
{"hour": 6, "minute": 41}
